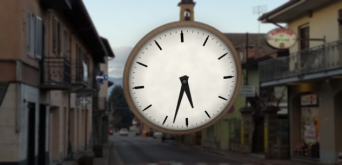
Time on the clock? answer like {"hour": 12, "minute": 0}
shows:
{"hour": 5, "minute": 33}
